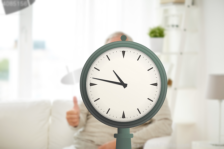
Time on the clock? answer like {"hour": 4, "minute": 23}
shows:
{"hour": 10, "minute": 47}
